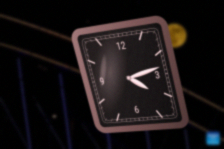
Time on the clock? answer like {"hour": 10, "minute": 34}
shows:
{"hour": 4, "minute": 13}
